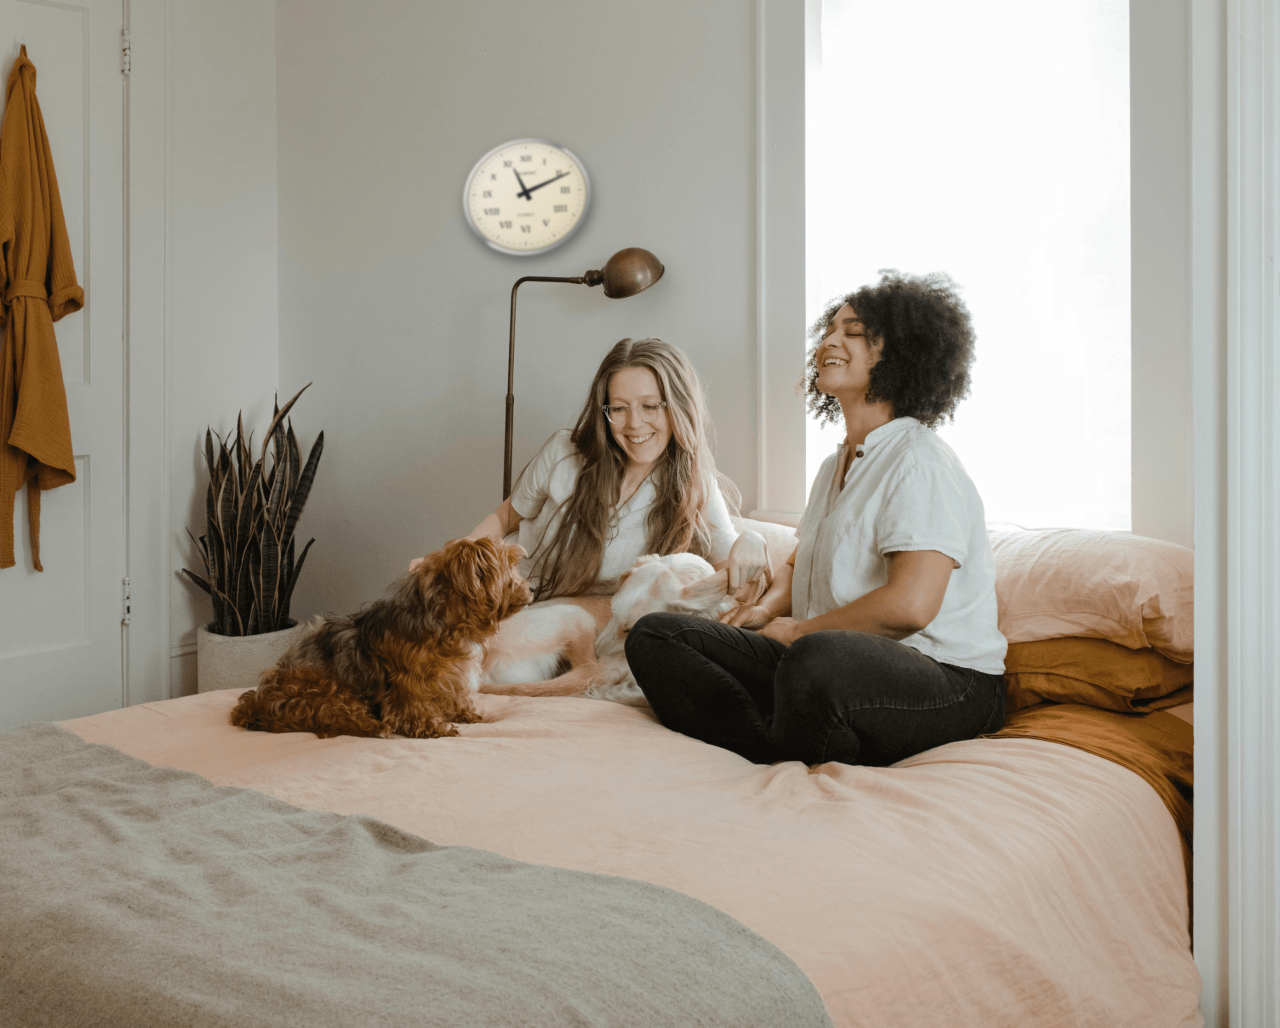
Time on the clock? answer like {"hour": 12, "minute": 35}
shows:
{"hour": 11, "minute": 11}
